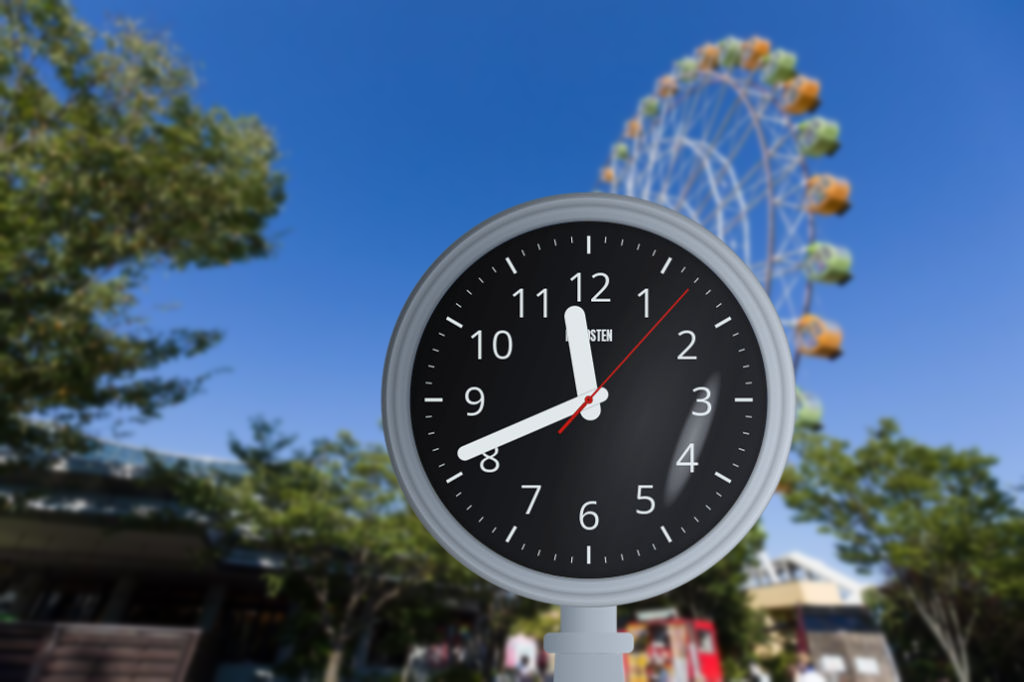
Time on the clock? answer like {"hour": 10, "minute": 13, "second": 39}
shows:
{"hour": 11, "minute": 41, "second": 7}
